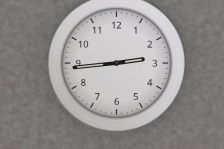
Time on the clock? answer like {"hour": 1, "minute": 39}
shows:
{"hour": 2, "minute": 44}
